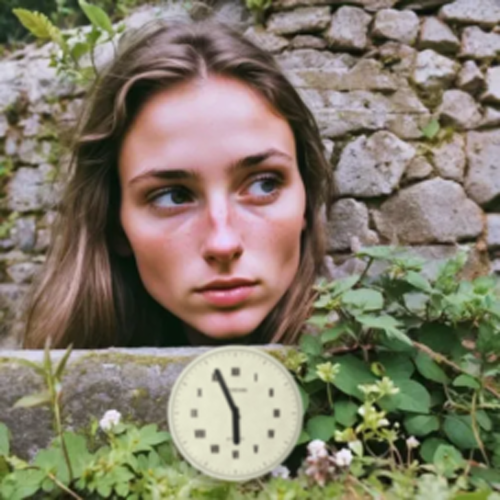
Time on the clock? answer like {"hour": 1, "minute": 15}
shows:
{"hour": 5, "minute": 56}
